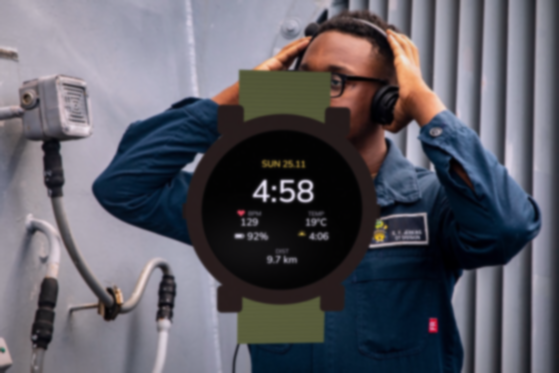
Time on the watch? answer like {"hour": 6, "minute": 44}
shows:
{"hour": 4, "minute": 58}
